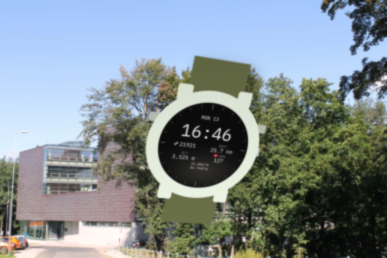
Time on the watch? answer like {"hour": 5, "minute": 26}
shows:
{"hour": 16, "minute": 46}
